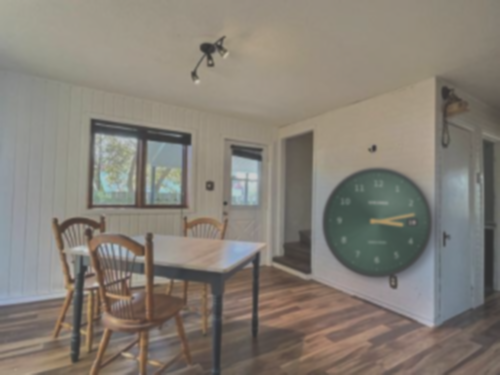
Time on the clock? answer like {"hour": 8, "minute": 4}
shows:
{"hour": 3, "minute": 13}
